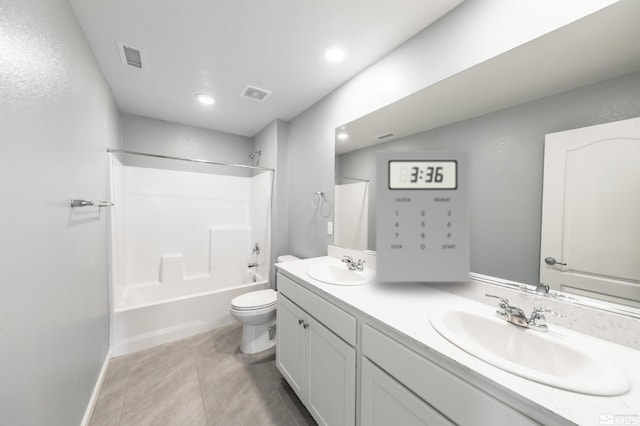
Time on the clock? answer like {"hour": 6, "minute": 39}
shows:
{"hour": 3, "minute": 36}
